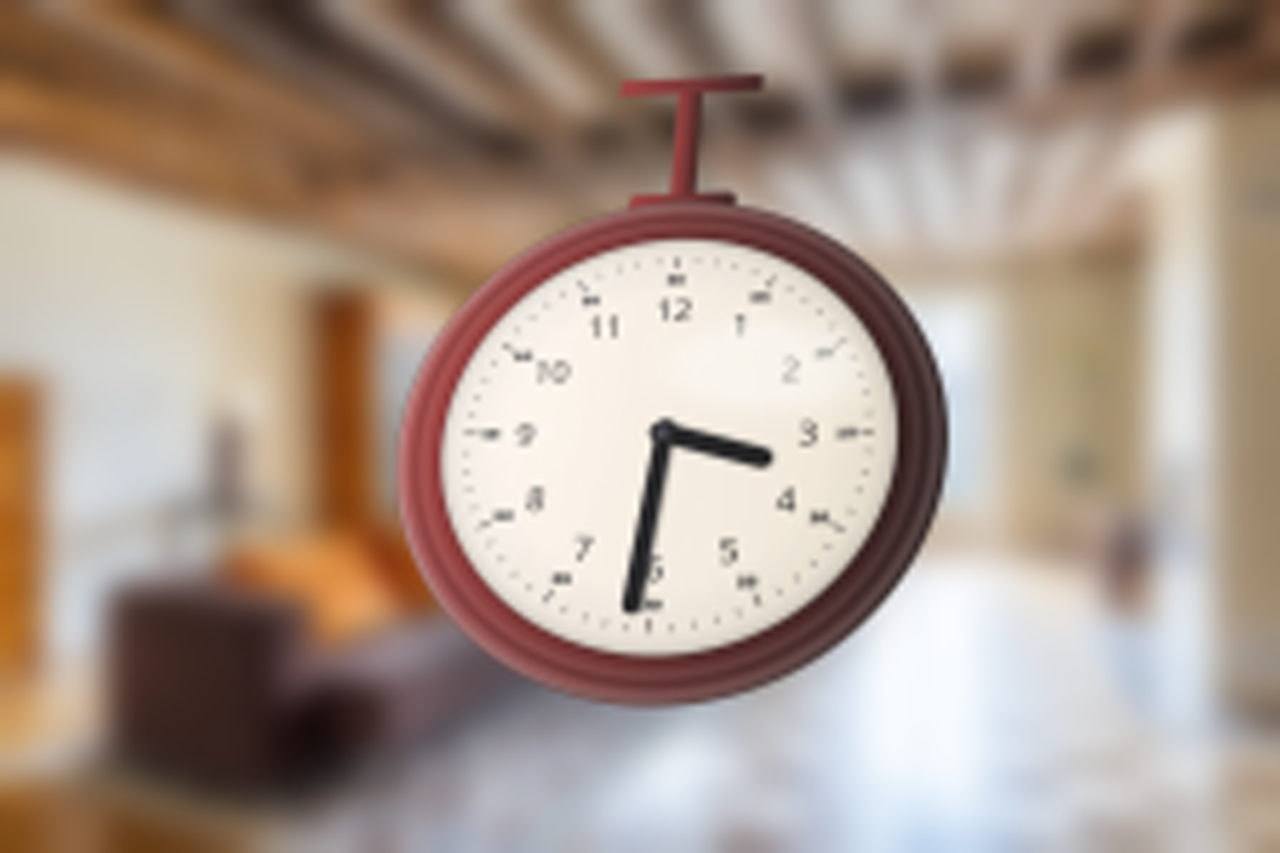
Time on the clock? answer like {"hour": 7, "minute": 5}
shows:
{"hour": 3, "minute": 31}
